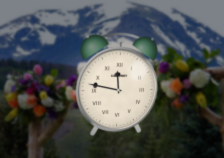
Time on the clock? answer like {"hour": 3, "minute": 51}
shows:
{"hour": 11, "minute": 47}
